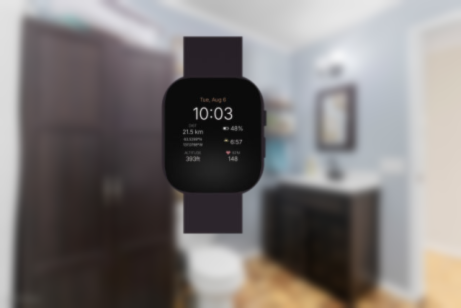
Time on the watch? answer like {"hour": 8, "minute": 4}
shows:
{"hour": 10, "minute": 3}
